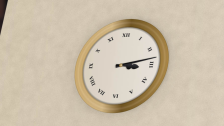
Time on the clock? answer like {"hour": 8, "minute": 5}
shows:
{"hour": 3, "minute": 13}
